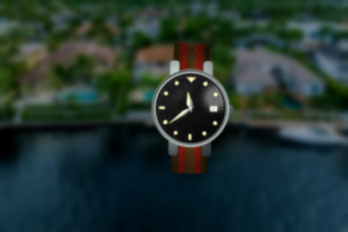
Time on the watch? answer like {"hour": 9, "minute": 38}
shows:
{"hour": 11, "minute": 39}
